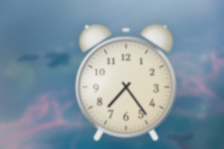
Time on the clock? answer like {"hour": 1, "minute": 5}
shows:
{"hour": 7, "minute": 24}
